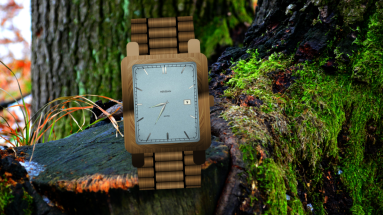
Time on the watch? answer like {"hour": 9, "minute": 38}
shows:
{"hour": 8, "minute": 35}
